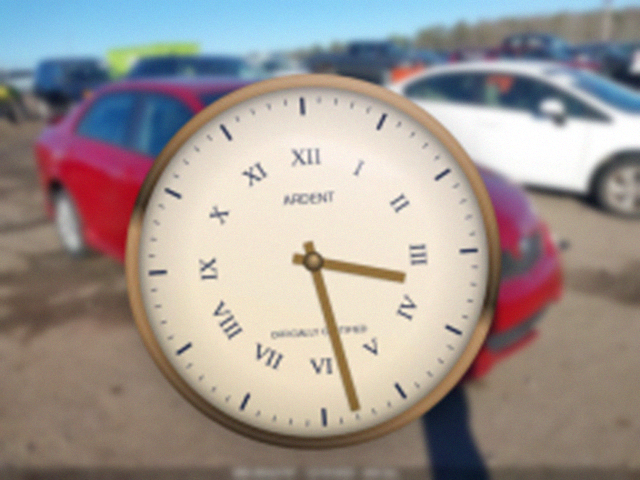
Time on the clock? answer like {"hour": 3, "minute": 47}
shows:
{"hour": 3, "minute": 28}
